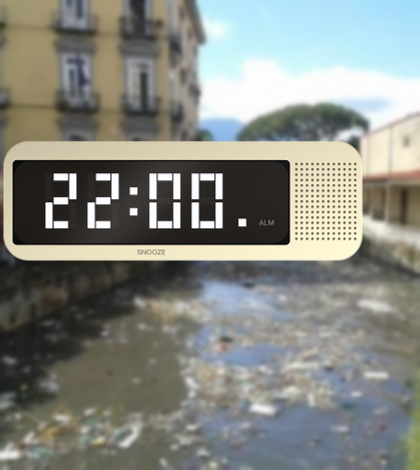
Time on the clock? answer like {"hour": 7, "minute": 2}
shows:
{"hour": 22, "minute": 0}
